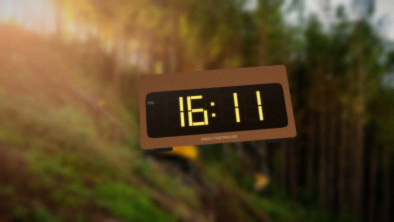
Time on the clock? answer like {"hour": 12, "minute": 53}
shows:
{"hour": 16, "minute": 11}
